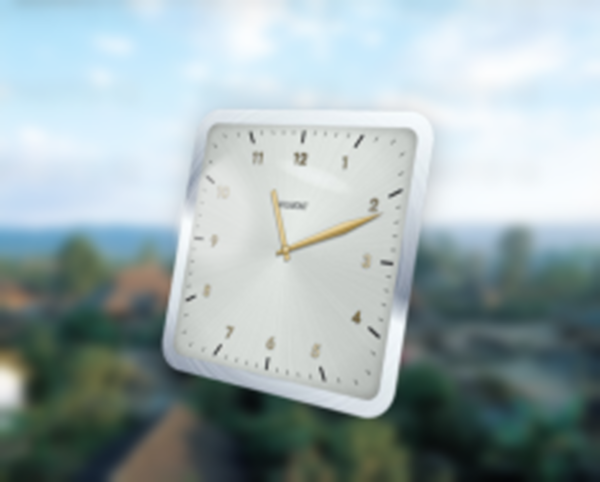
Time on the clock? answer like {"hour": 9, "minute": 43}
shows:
{"hour": 11, "minute": 11}
